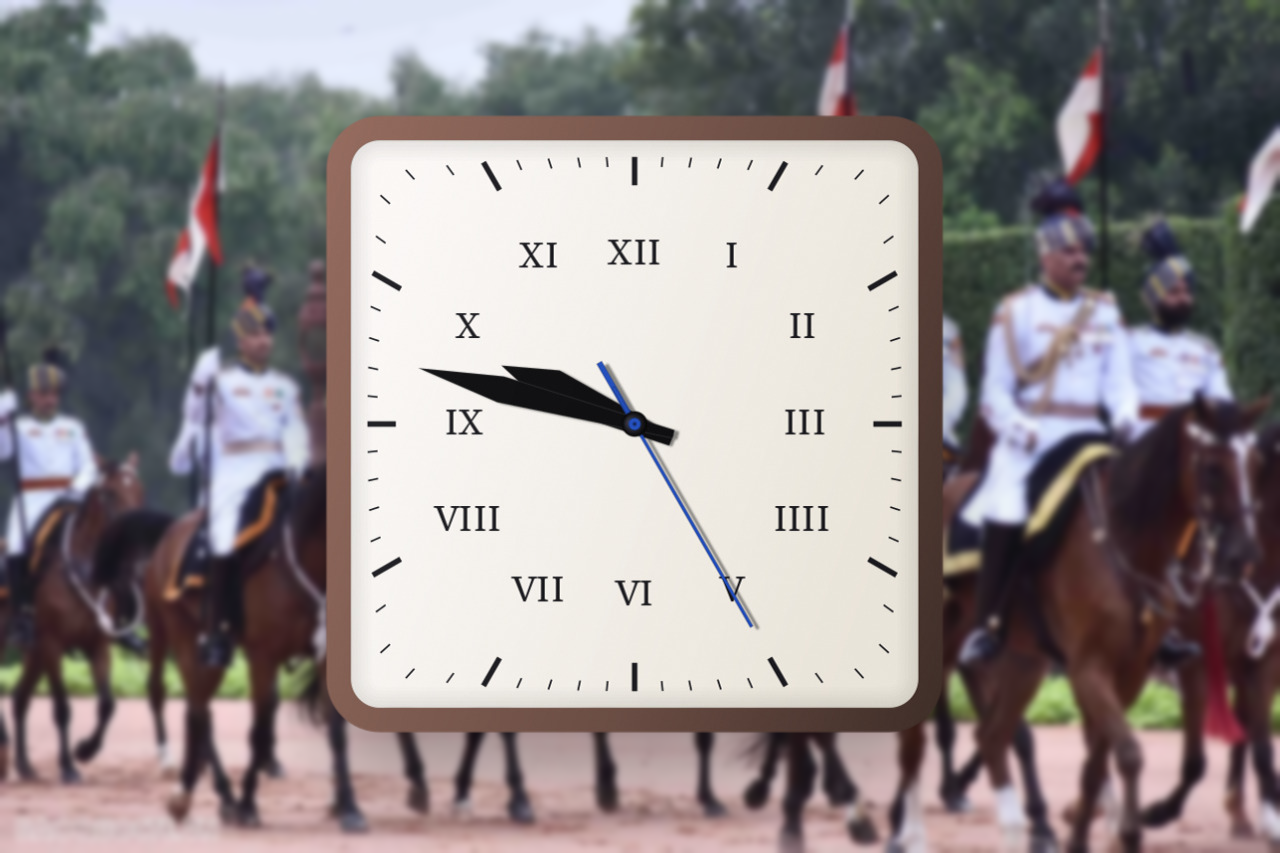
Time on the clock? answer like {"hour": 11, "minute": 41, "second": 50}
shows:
{"hour": 9, "minute": 47, "second": 25}
